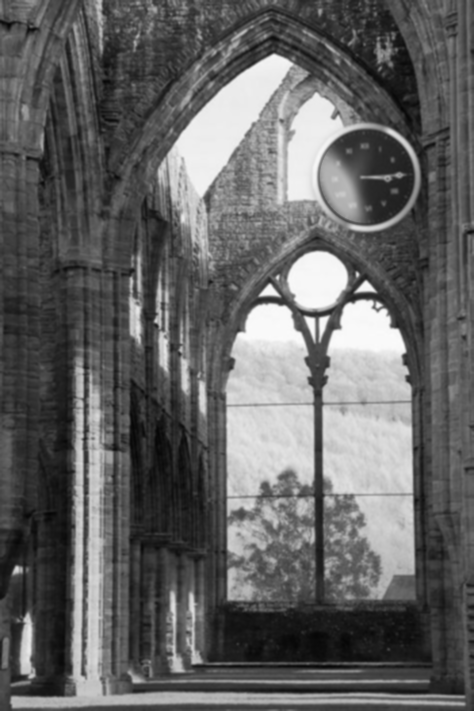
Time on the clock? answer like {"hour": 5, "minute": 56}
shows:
{"hour": 3, "minute": 15}
